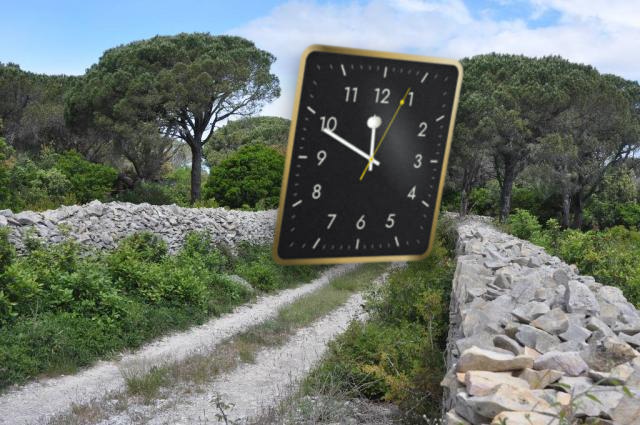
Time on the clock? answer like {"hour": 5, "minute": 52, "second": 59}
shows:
{"hour": 11, "minute": 49, "second": 4}
